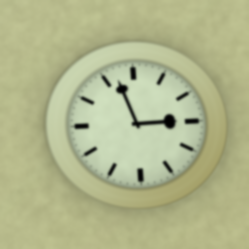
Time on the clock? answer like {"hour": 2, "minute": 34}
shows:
{"hour": 2, "minute": 57}
